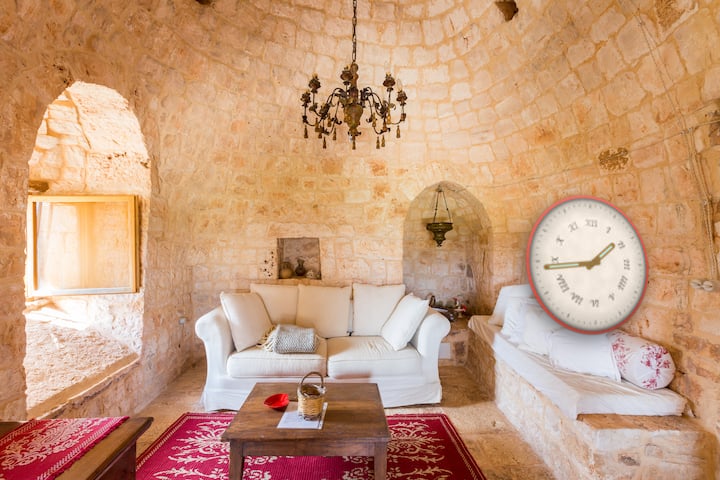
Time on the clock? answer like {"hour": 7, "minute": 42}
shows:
{"hour": 1, "minute": 44}
